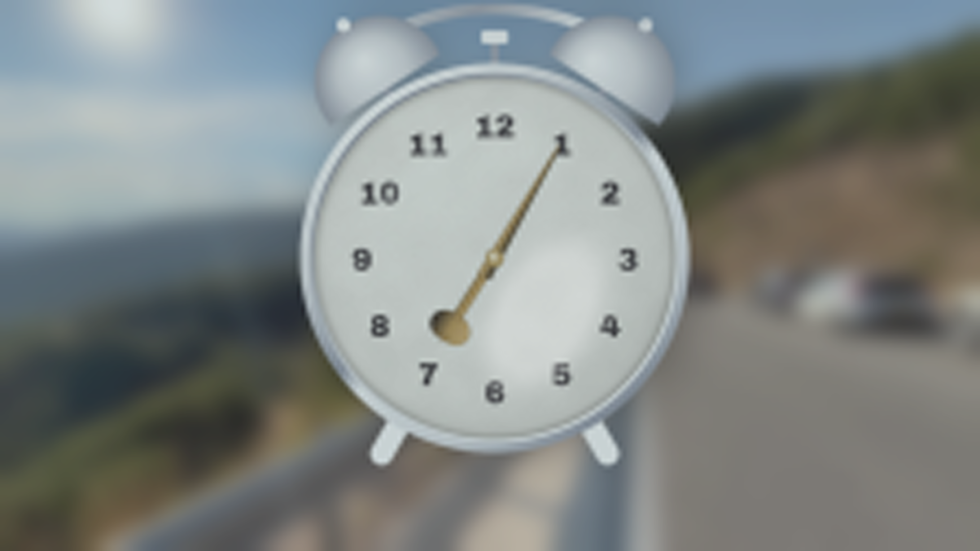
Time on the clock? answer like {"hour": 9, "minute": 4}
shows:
{"hour": 7, "minute": 5}
